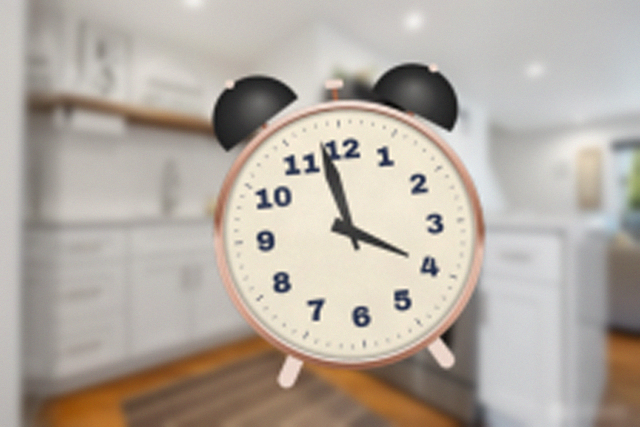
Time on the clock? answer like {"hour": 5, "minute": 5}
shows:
{"hour": 3, "minute": 58}
